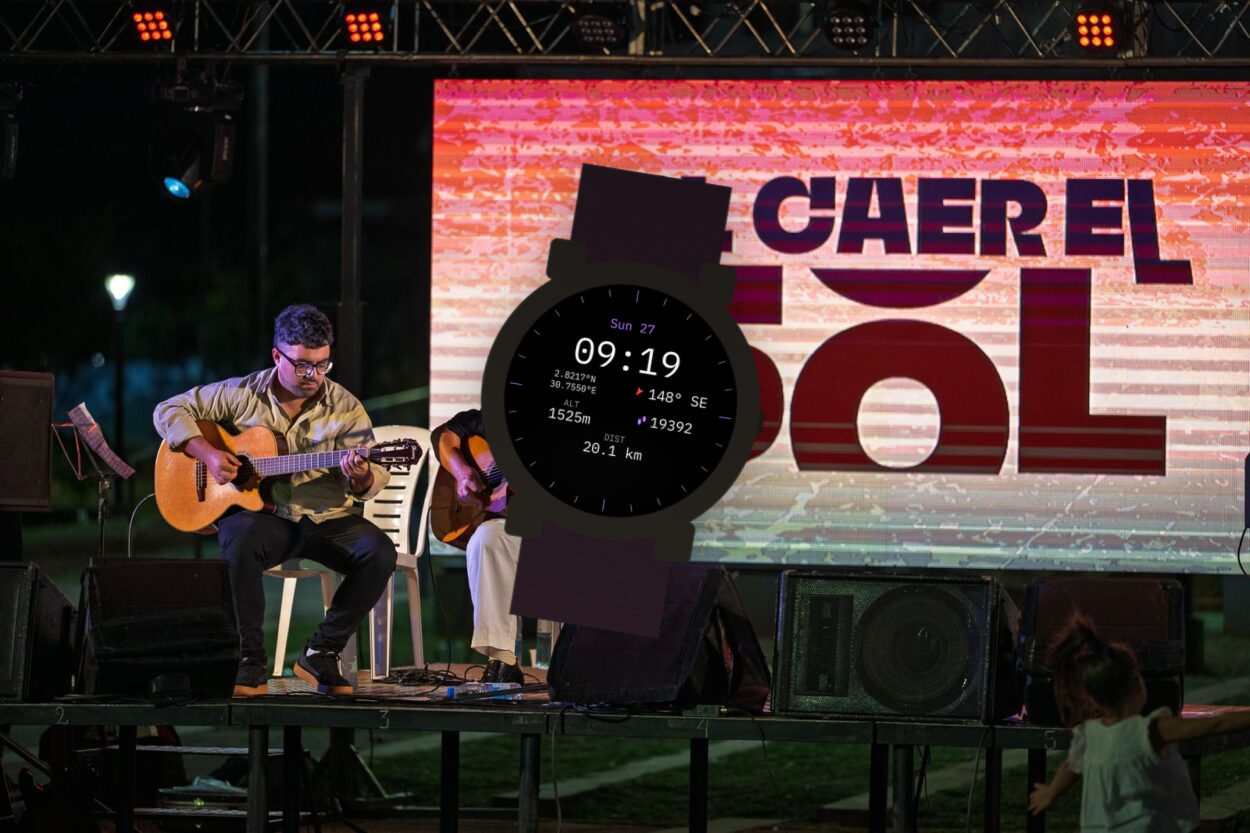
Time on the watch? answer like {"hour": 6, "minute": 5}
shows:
{"hour": 9, "minute": 19}
